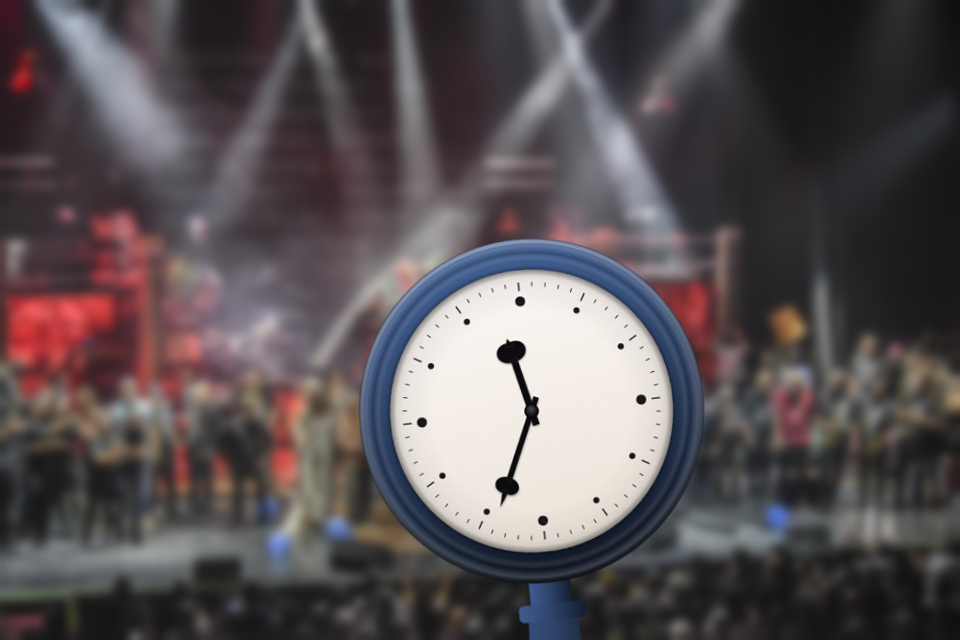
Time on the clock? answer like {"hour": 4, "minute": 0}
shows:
{"hour": 11, "minute": 34}
